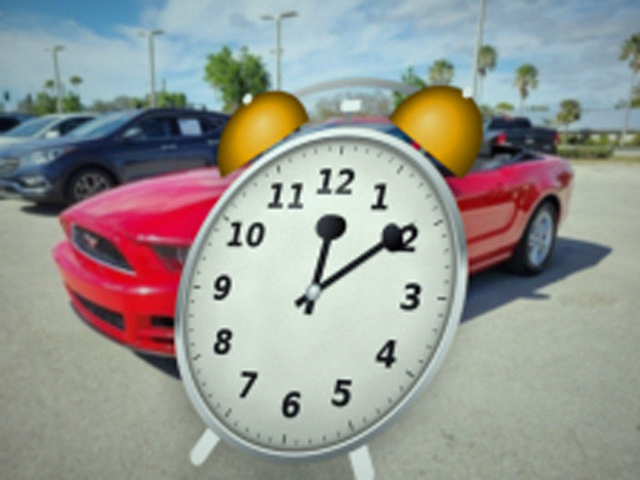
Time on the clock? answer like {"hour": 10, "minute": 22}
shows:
{"hour": 12, "minute": 9}
